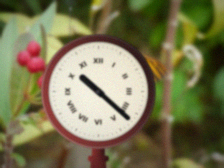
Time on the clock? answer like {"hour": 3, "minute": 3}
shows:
{"hour": 10, "minute": 22}
